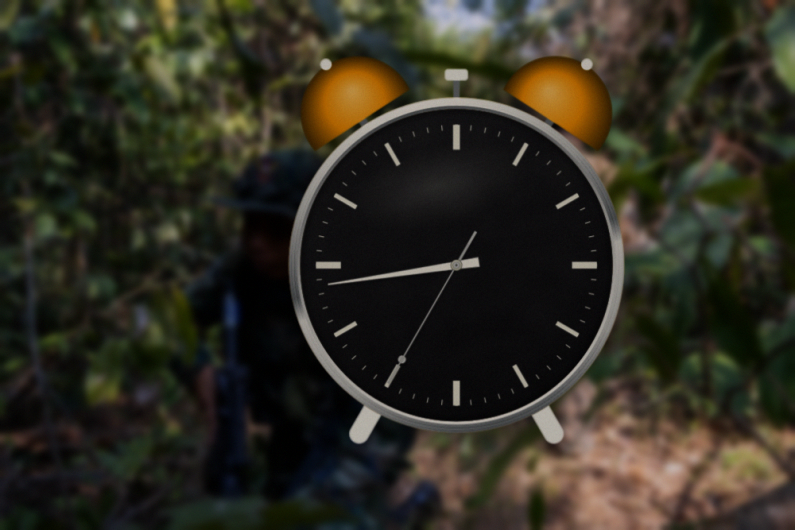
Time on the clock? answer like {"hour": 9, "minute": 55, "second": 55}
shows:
{"hour": 8, "minute": 43, "second": 35}
